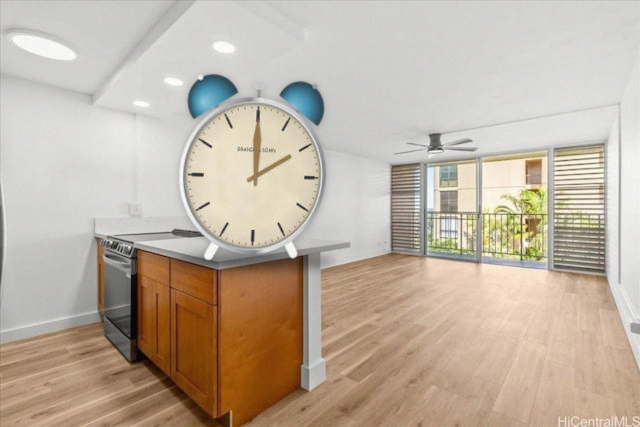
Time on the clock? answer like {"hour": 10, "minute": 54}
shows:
{"hour": 2, "minute": 0}
